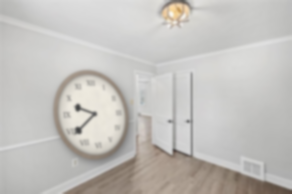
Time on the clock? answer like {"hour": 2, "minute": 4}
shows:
{"hour": 9, "minute": 39}
